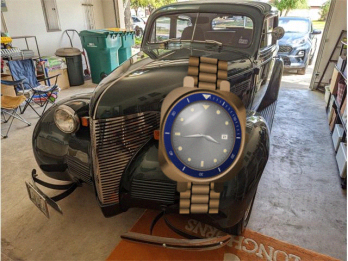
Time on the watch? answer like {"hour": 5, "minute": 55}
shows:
{"hour": 3, "minute": 44}
